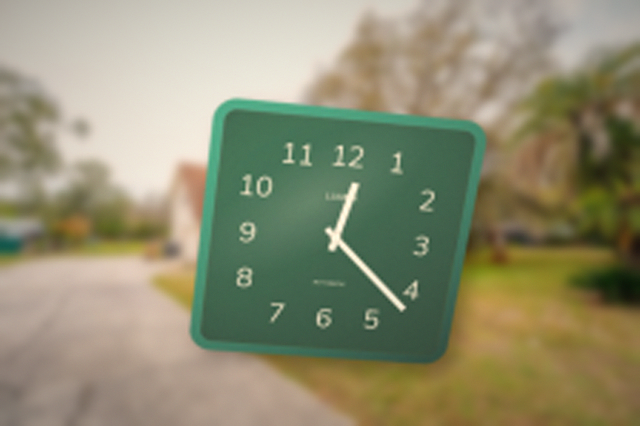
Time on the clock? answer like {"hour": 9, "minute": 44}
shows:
{"hour": 12, "minute": 22}
